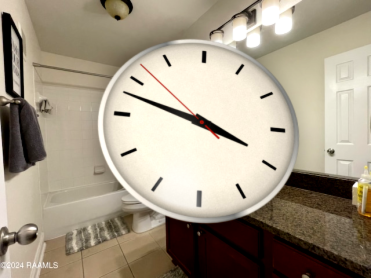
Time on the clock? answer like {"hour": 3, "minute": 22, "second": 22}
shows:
{"hour": 3, "minute": 47, "second": 52}
